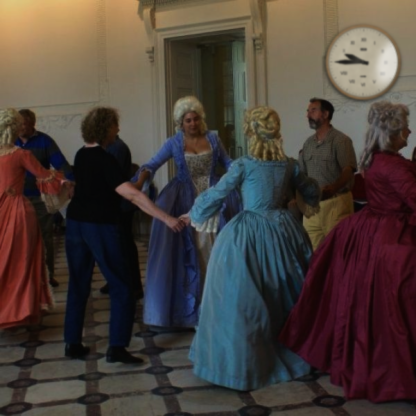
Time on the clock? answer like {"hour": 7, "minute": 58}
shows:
{"hour": 9, "minute": 45}
